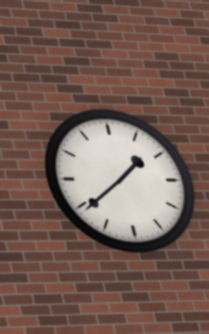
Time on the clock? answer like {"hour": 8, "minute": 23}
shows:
{"hour": 1, "minute": 39}
